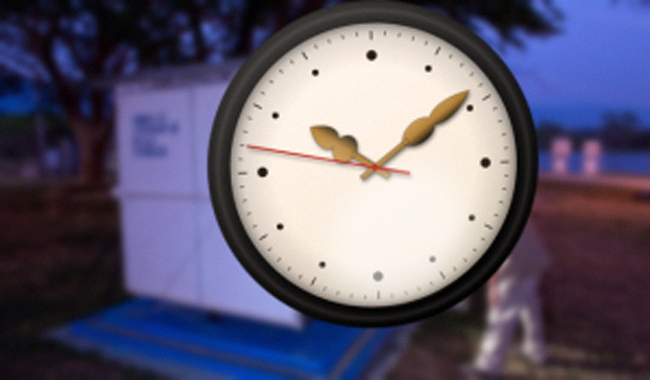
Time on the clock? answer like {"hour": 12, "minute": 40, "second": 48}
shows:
{"hour": 10, "minute": 8, "second": 47}
